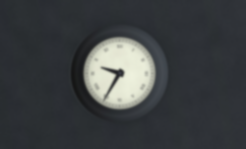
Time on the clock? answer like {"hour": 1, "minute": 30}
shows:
{"hour": 9, "minute": 35}
